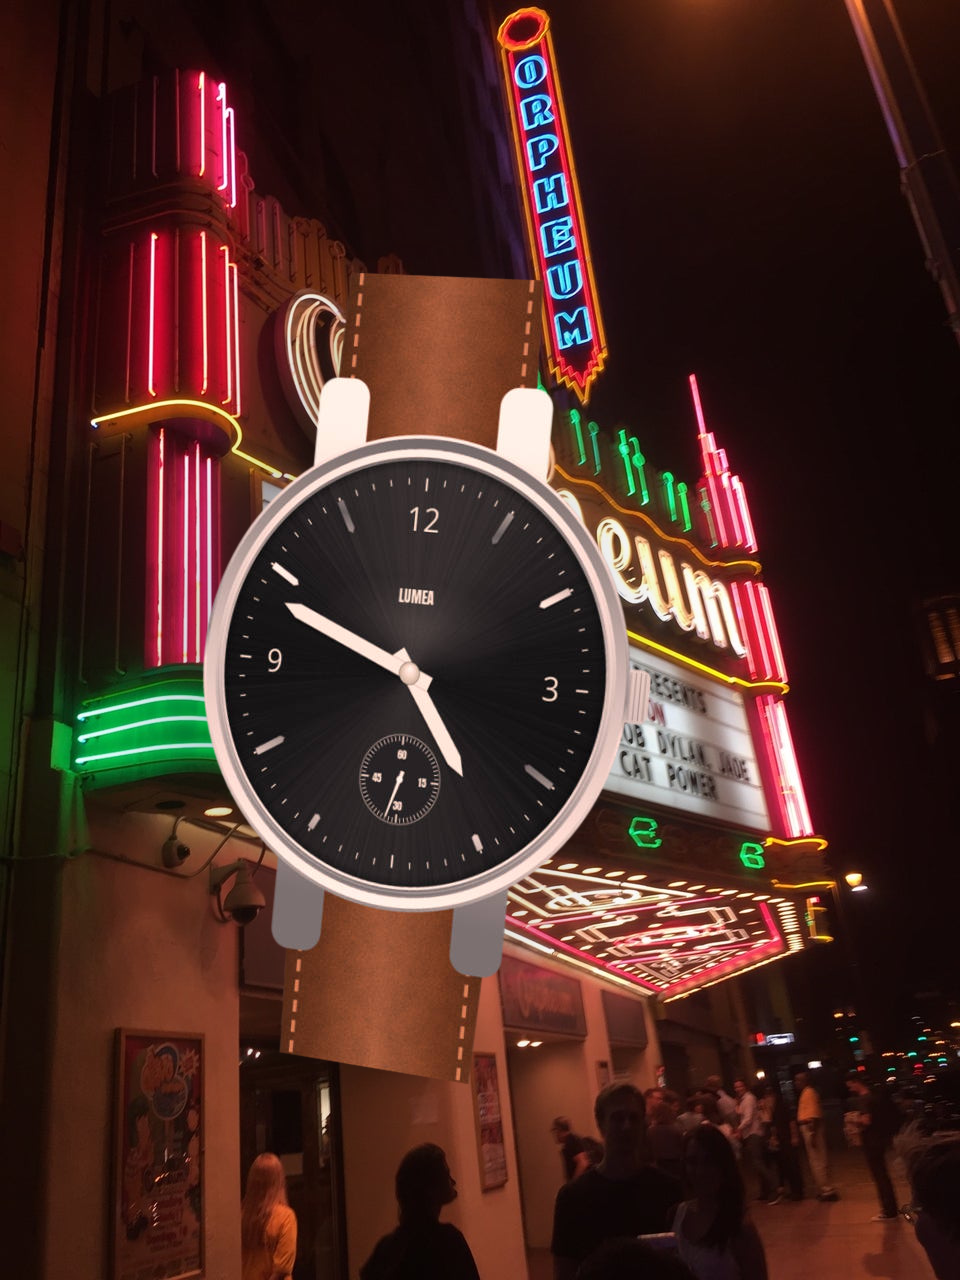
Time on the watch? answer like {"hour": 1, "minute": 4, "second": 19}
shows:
{"hour": 4, "minute": 48, "second": 33}
